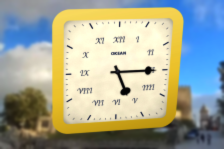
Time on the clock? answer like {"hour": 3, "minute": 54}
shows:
{"hour": 5, "minute": 15}
